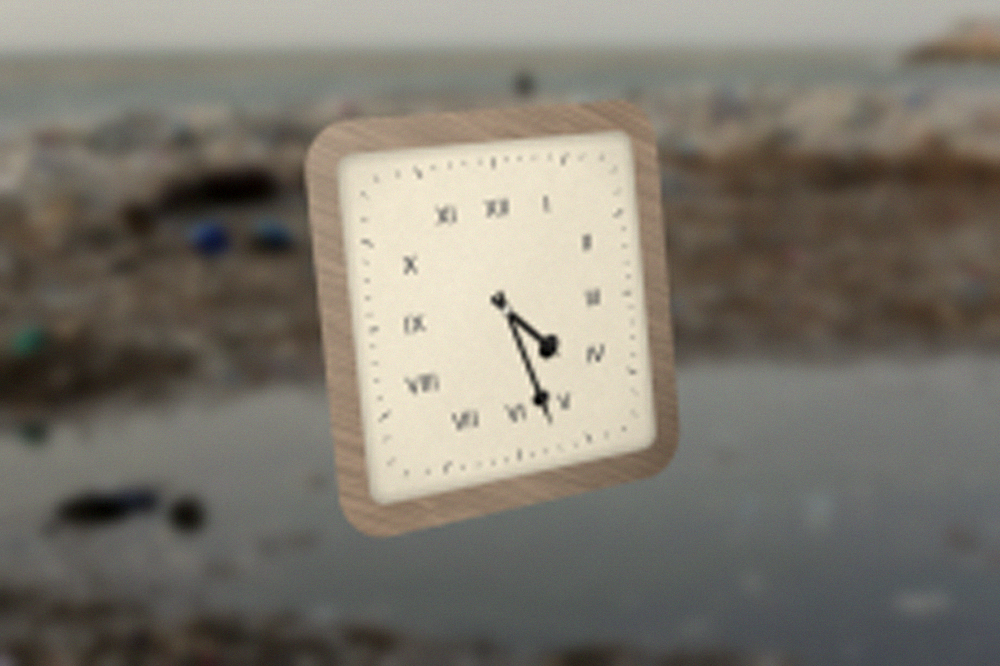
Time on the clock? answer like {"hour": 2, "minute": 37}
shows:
{"hour": 4, "minute": 27}
